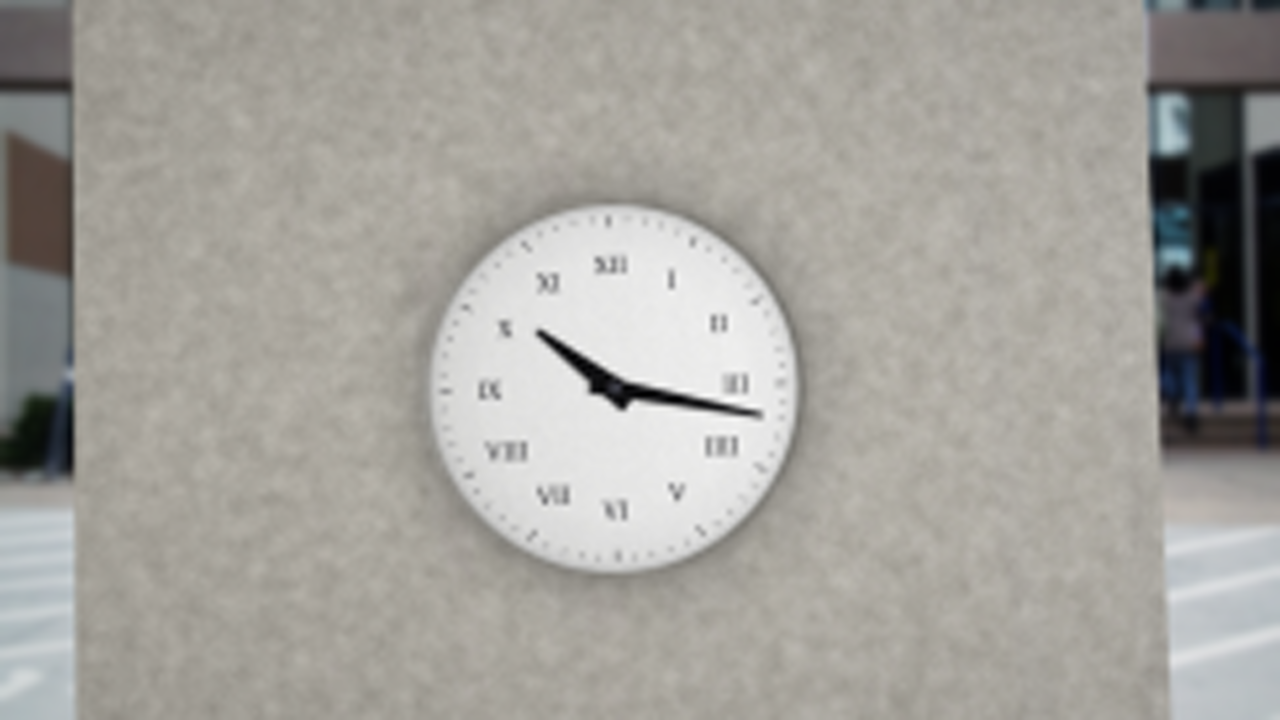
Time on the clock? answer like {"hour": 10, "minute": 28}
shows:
{"hour": 10, "minute": 17}
